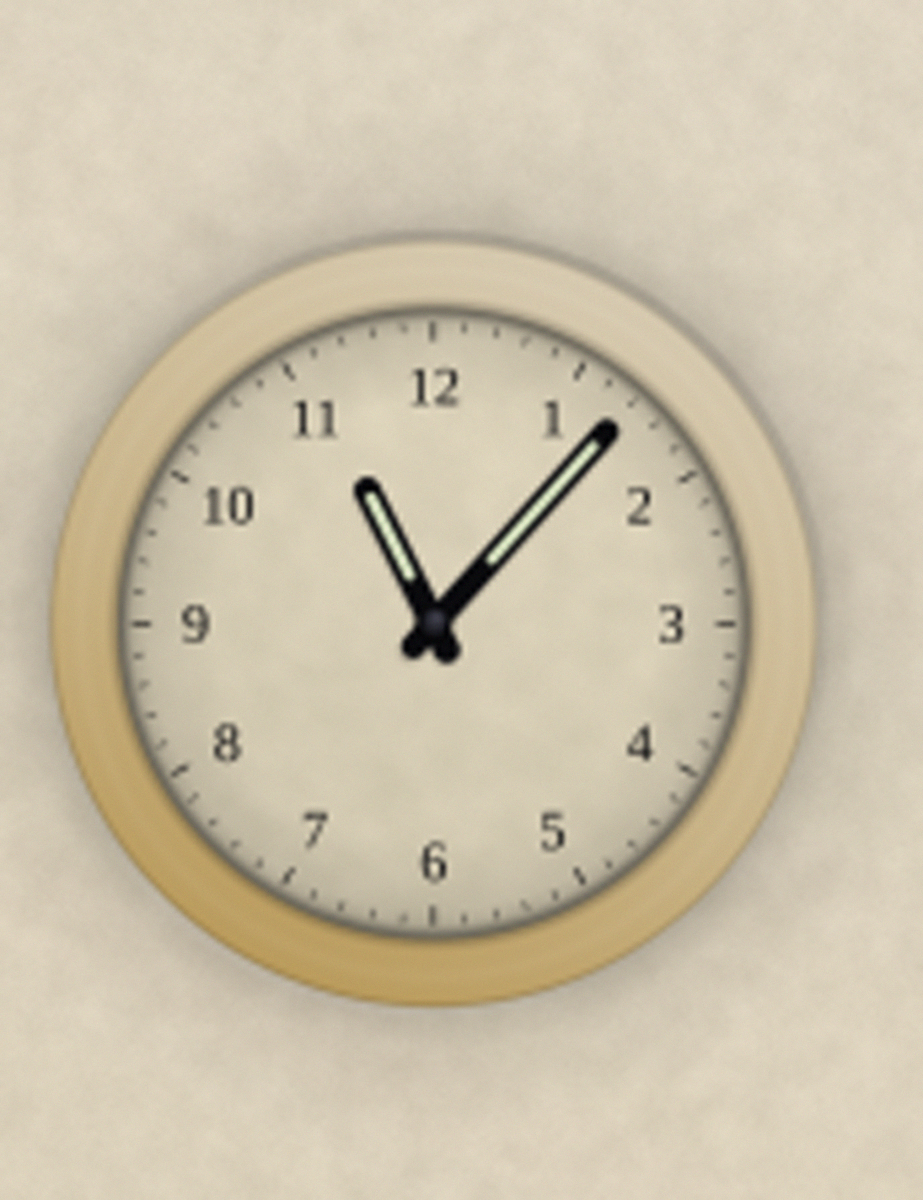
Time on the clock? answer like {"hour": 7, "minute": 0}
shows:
{"hour": 11, "minute": 7}
